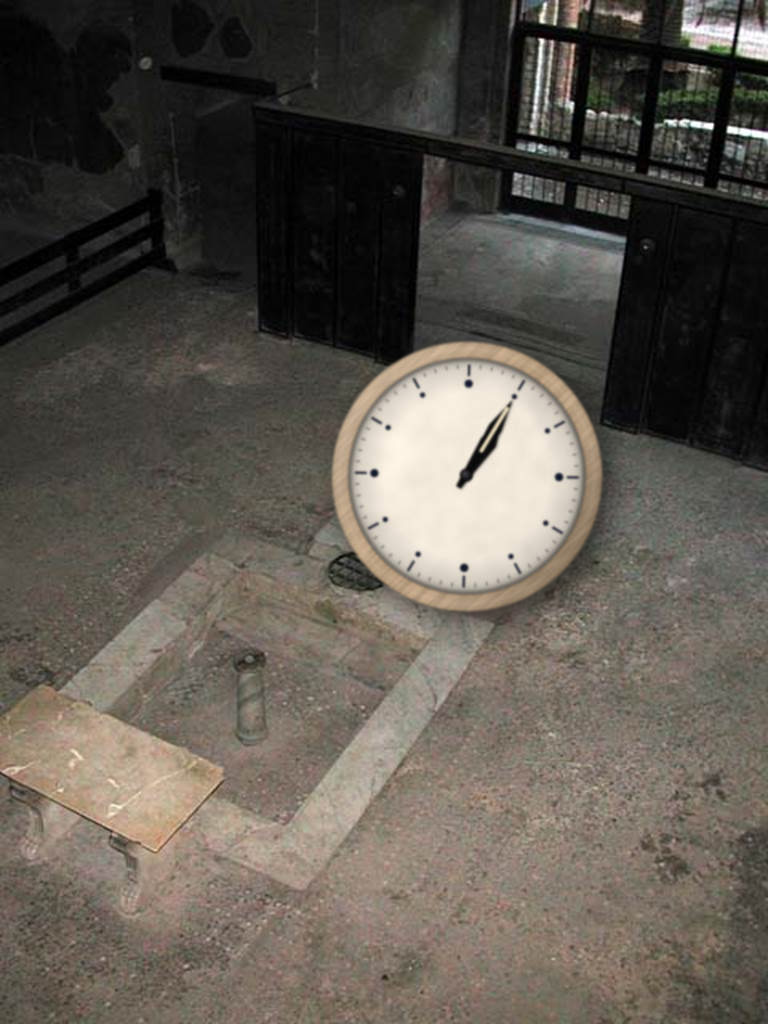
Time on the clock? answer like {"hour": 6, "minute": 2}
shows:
{"hour": 1, "minute": 5}
